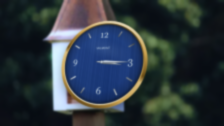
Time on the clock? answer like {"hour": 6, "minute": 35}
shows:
{"hour": 3, "minute": 15}
